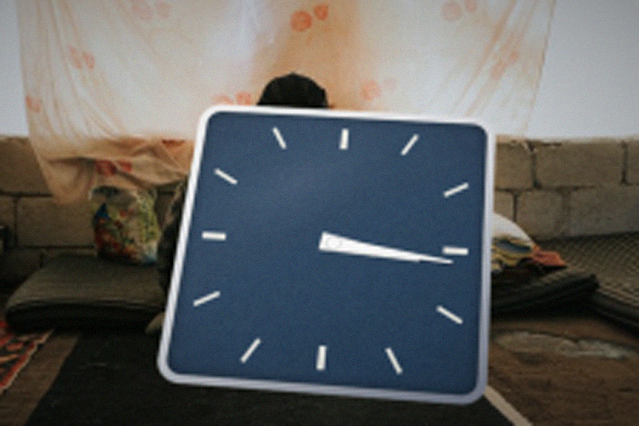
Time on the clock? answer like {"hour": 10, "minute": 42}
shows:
{"hour": 3, "minute": 16}
